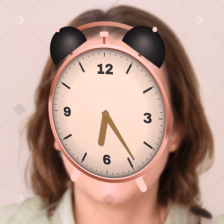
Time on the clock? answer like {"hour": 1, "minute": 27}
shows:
{"hour": 6, "minute": 24}
